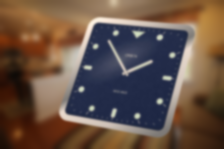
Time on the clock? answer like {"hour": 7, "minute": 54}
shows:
{"hour": 1, "minute": 53}
